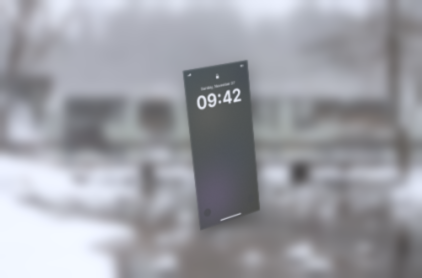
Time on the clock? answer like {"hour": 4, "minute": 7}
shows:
{"hour": 9, "minute": 42}
